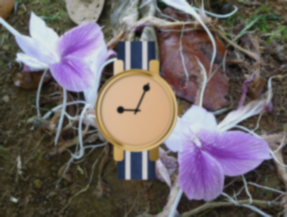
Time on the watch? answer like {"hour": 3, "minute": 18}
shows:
{"hour": 9, "minute": 4}
